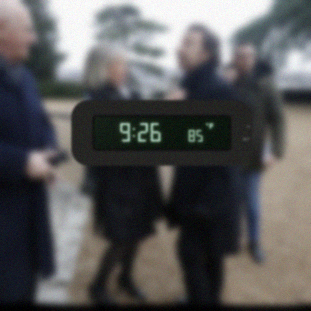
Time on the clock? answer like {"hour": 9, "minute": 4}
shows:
{"hour": 9, "minute": 26}
